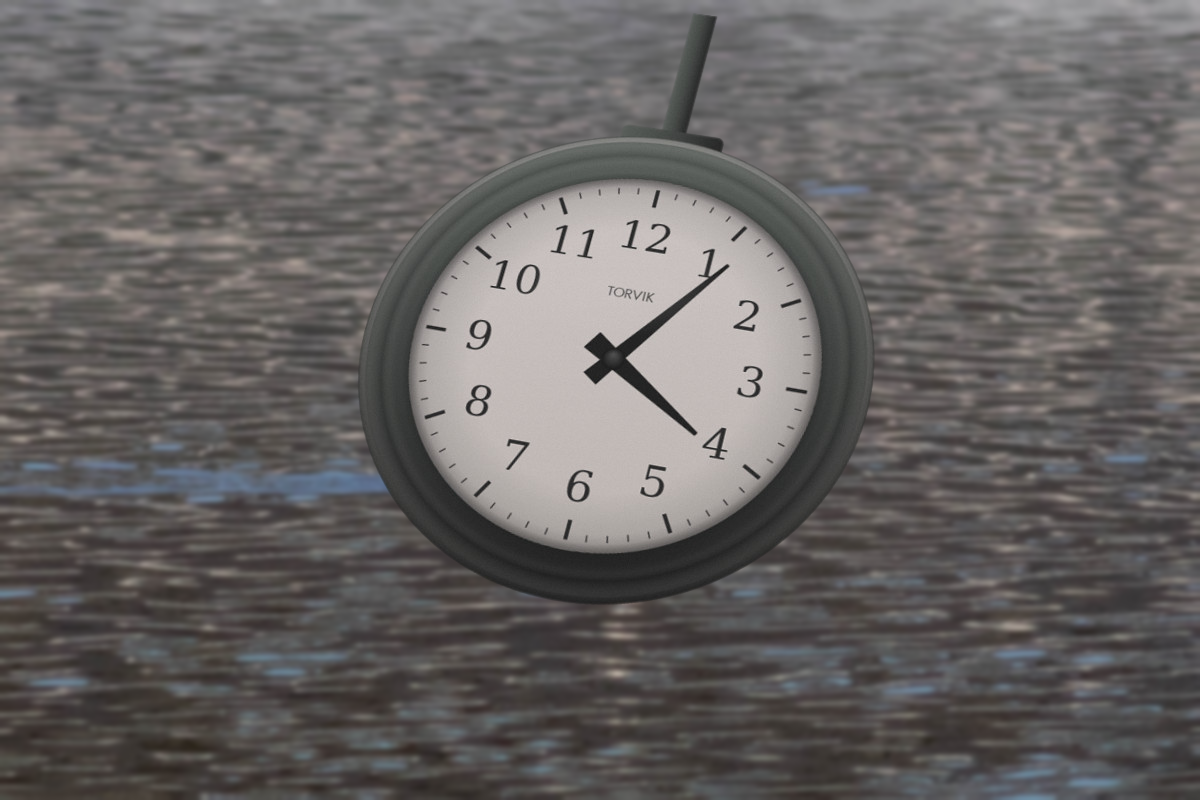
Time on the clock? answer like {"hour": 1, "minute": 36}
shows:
{"hour": 4, "minute": 6}
